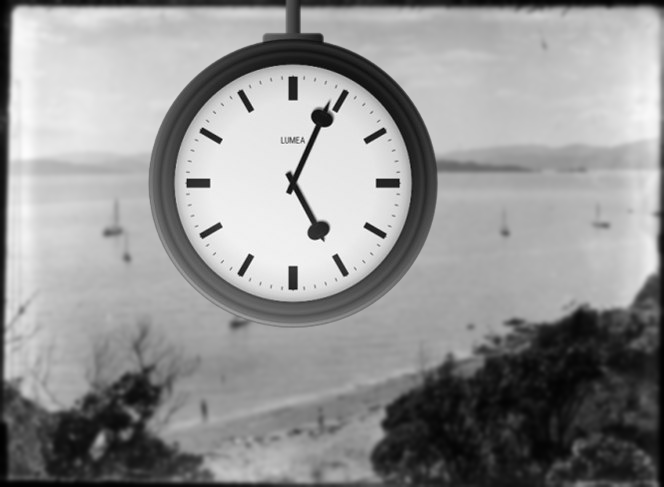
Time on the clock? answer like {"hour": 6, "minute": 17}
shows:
{"hour": 5, "minute": 4}
